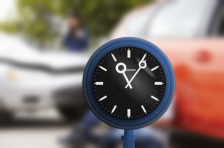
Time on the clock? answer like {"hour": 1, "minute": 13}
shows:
{"hour": 11, "minute": 6}
